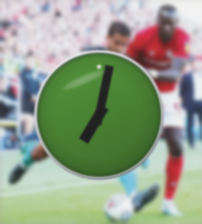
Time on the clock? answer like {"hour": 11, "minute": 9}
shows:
{"hour": 7, "minute": 2}
